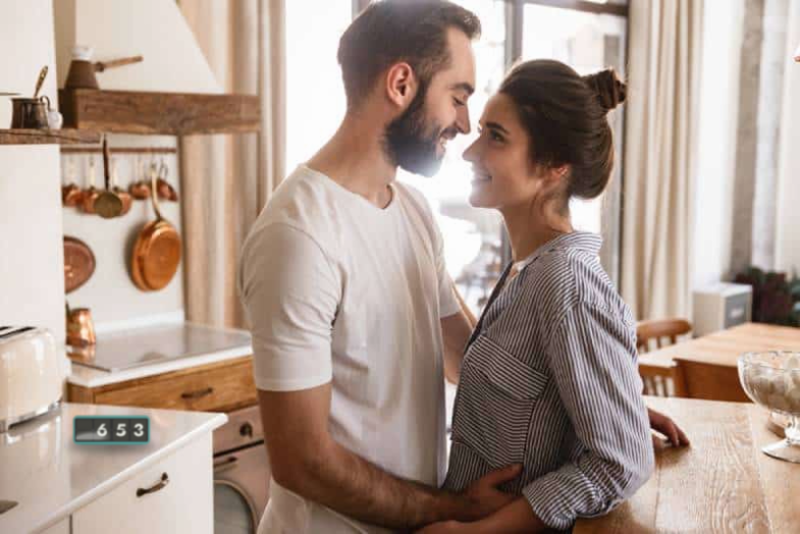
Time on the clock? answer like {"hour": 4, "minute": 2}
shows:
{"hour": 6, "minute": 53}
